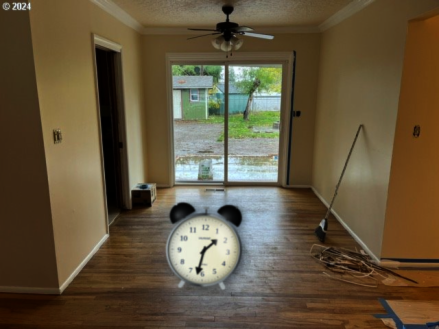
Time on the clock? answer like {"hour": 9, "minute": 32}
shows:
{"hour": 1, "minute": 32}
